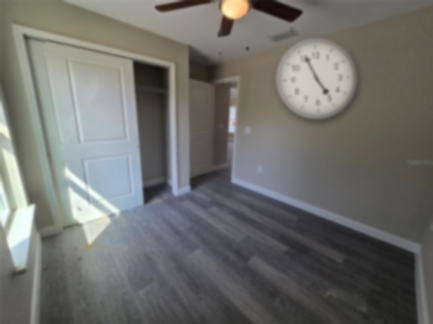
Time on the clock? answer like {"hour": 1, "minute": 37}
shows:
{"hour": 4, "minute": 56}
